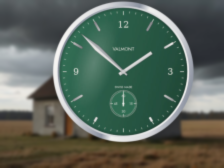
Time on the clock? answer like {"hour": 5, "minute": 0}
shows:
{"hour": 1, "minute": 52}
